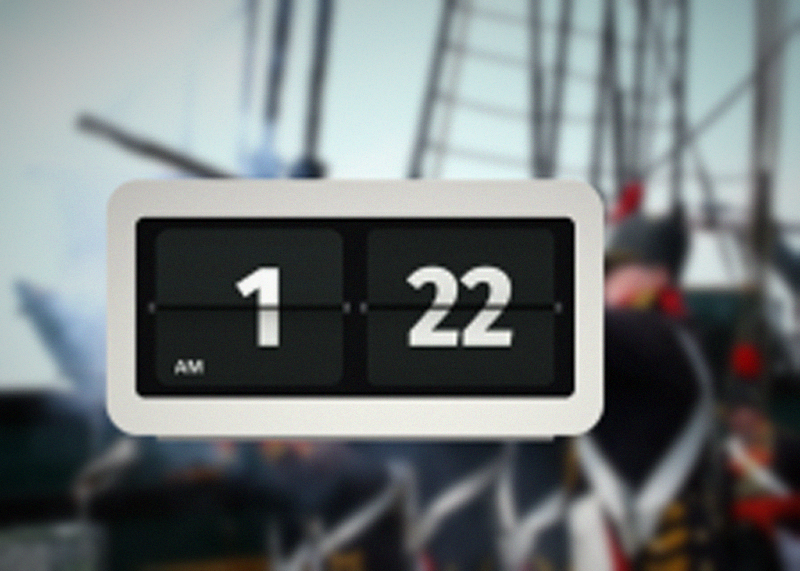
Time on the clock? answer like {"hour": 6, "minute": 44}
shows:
{"hour": 1, "minute": 22}
